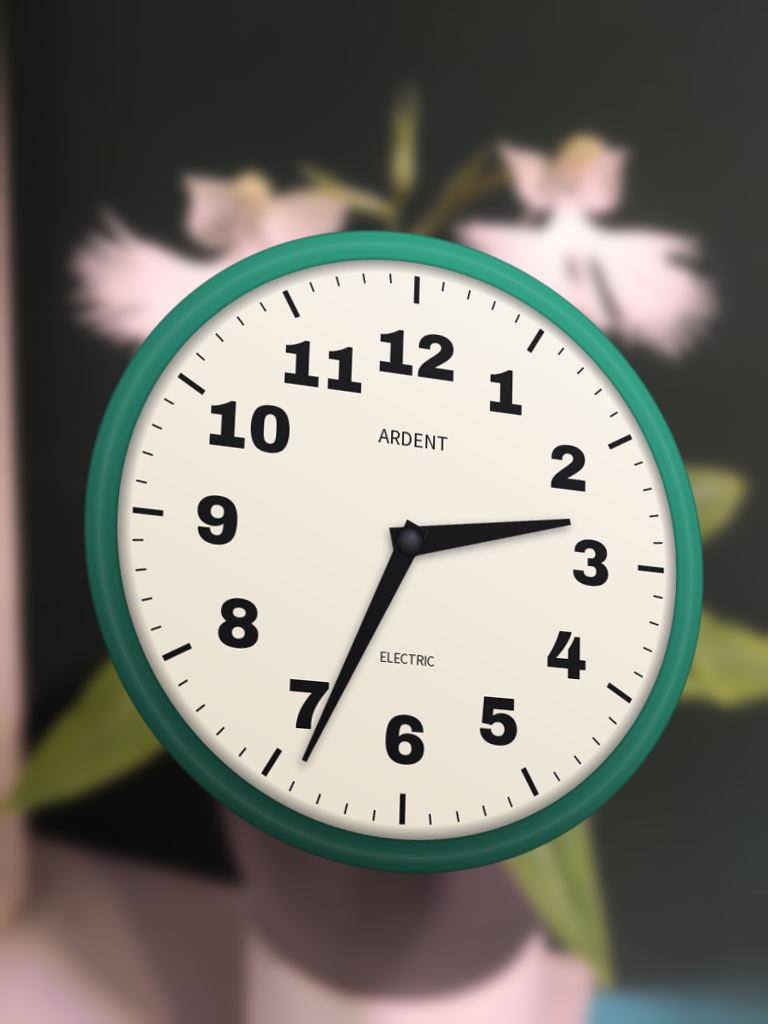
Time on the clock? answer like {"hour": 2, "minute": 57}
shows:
{"hour": 2, "minute": 34}
